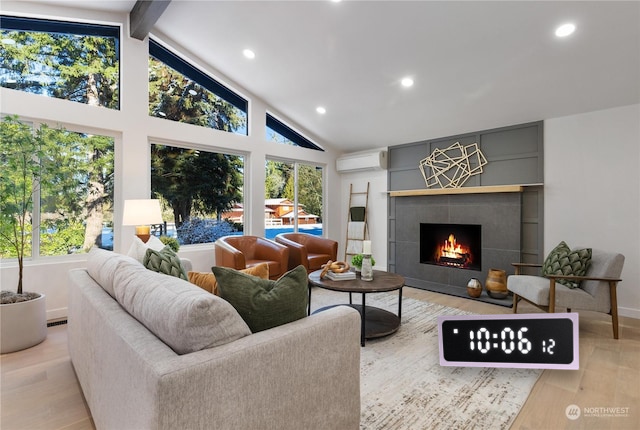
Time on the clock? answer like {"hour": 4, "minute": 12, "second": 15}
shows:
{"hour": 10, "minute": 6, "second": 12}
